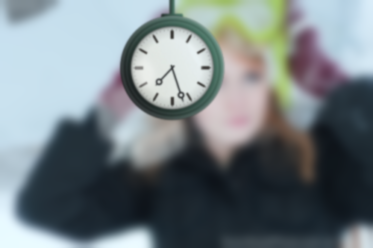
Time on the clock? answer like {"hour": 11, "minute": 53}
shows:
{"hour": 7, "minute": 27}
